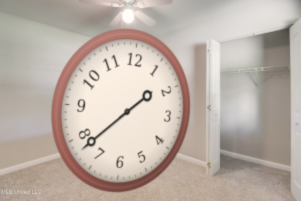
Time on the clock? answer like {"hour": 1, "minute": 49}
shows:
{"hour": 1, "minute": 38}
